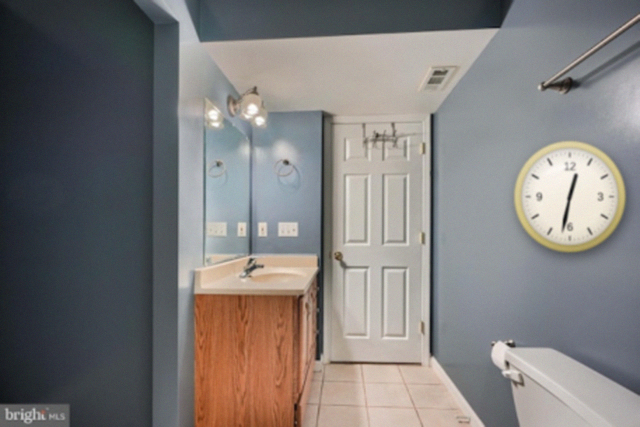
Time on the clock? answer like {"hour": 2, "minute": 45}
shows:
{"hour": 12, "minute": 32}
